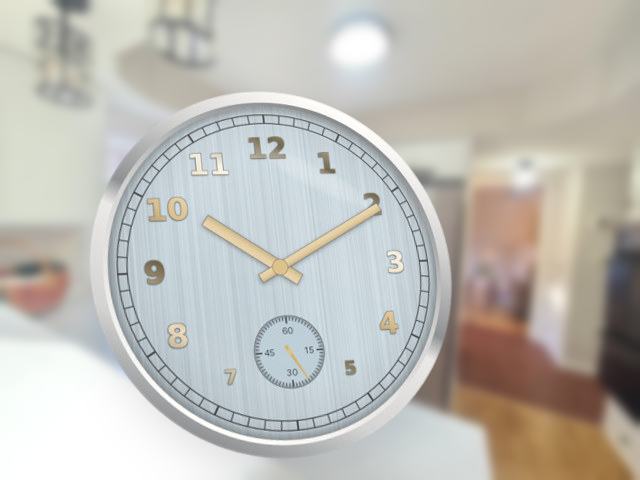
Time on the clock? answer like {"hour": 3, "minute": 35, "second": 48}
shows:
{"hour": 10, "minute": 10, "second": 25}
